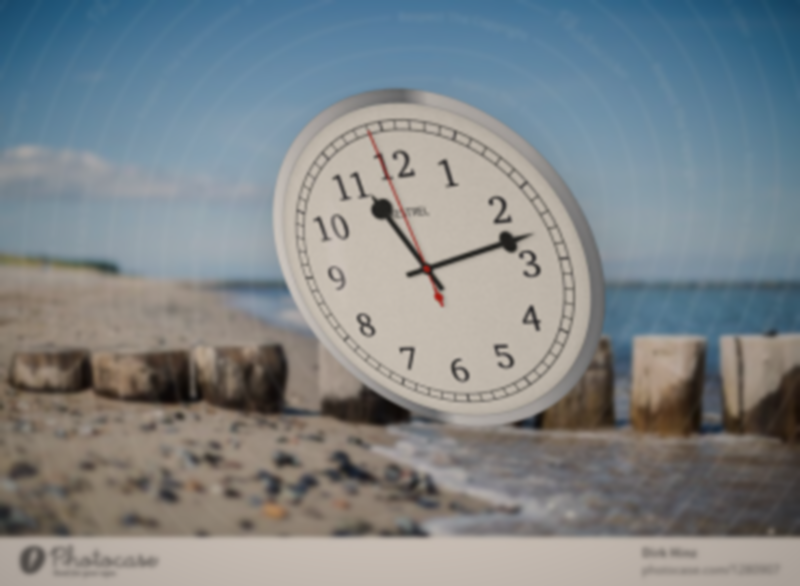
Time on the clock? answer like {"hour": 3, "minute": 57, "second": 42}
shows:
{"hour": 11, "minute": 12, "second": 59}
